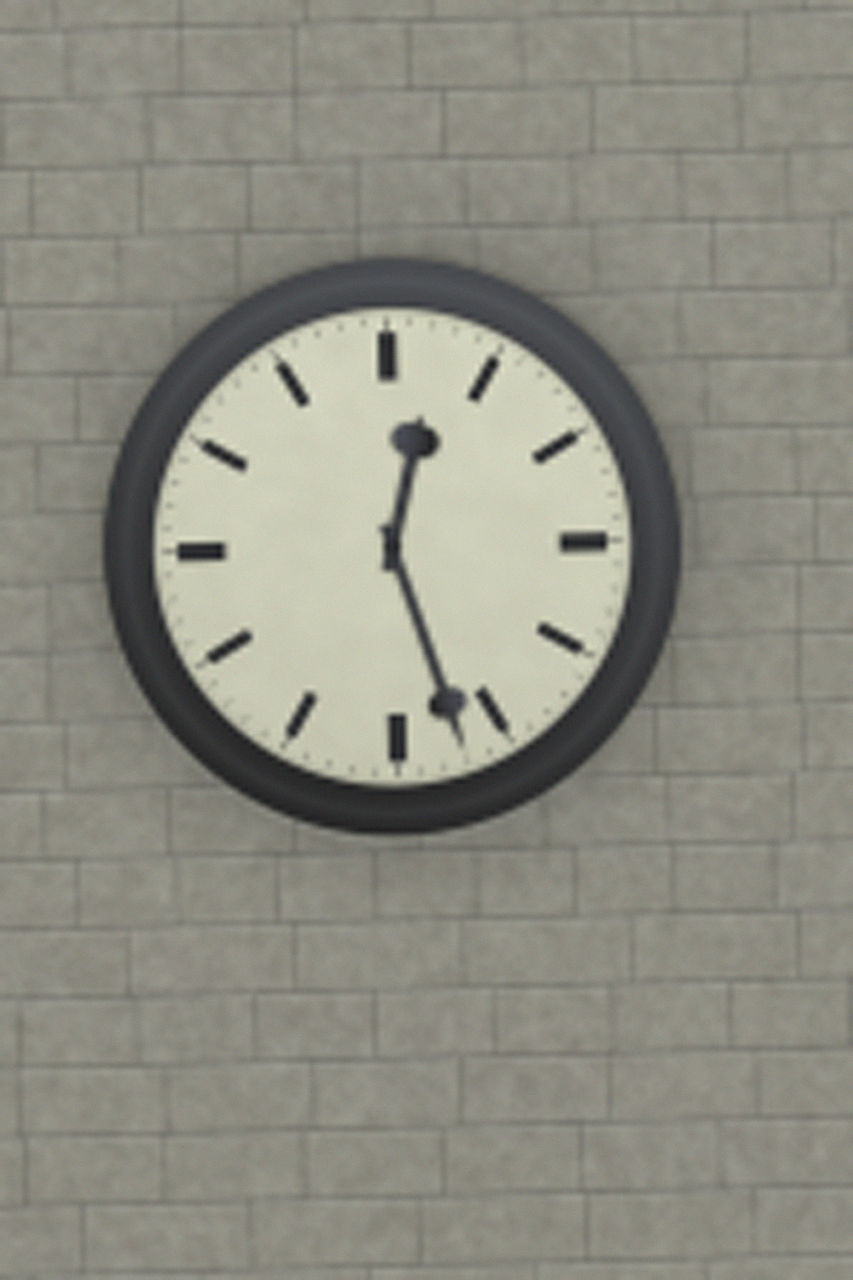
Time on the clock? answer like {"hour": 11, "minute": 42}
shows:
{"hour": 12, "minute": 27}
